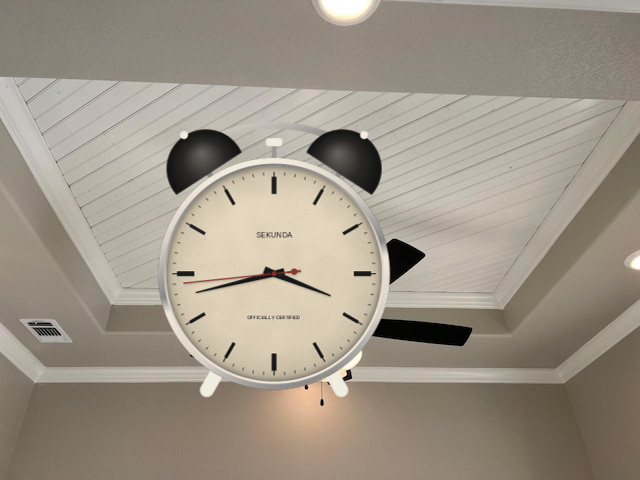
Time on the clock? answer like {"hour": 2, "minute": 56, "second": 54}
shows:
{"hour": 3, "minute": 42, "second": 44}
